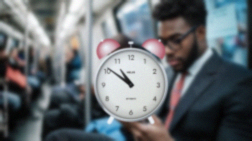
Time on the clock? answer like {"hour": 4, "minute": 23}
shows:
{"hour": 10, "minute": 51}
